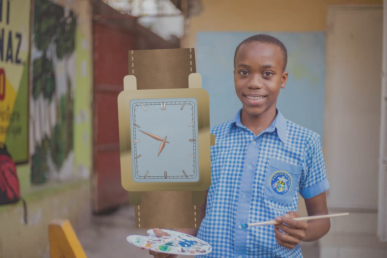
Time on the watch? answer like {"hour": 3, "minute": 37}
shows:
{"hour": 6, "minute": 49}
